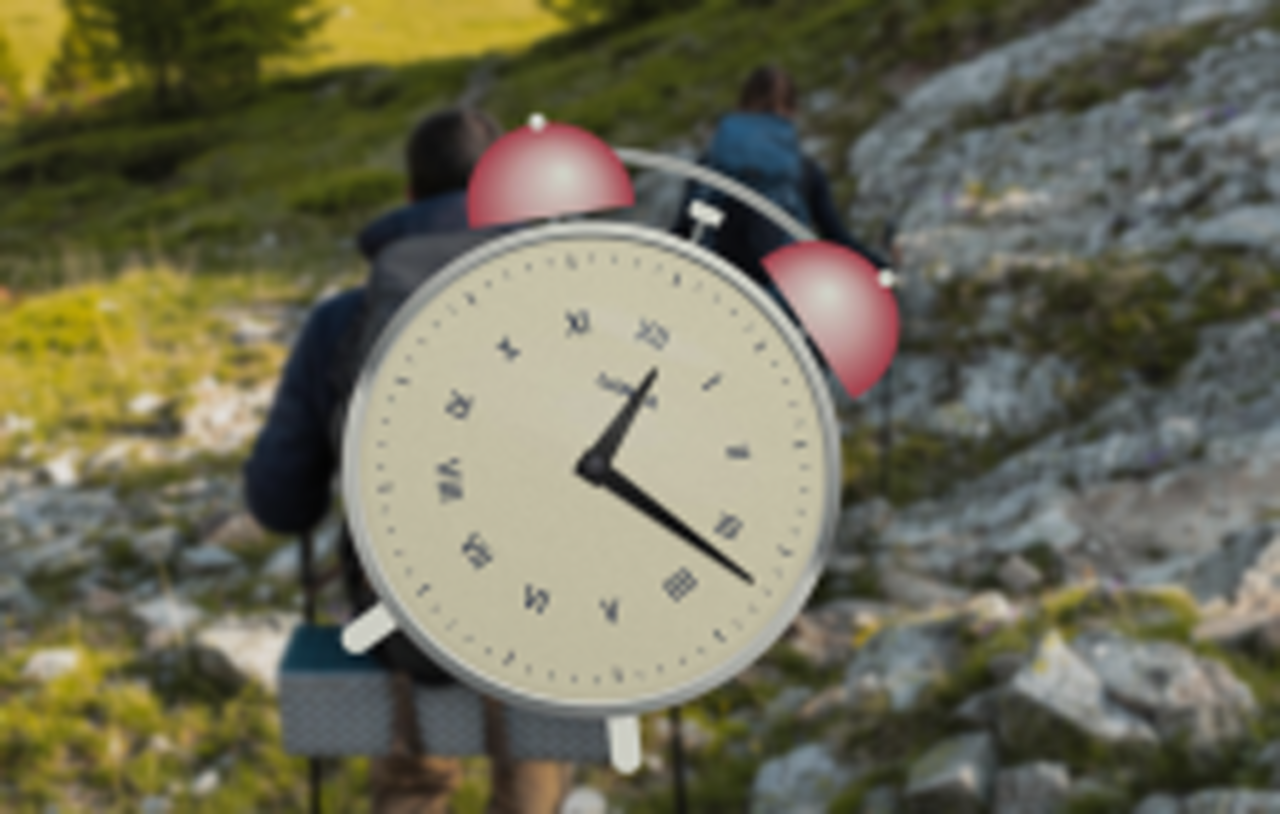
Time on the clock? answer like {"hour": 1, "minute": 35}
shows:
{"hour": 12, "minute": 17}
